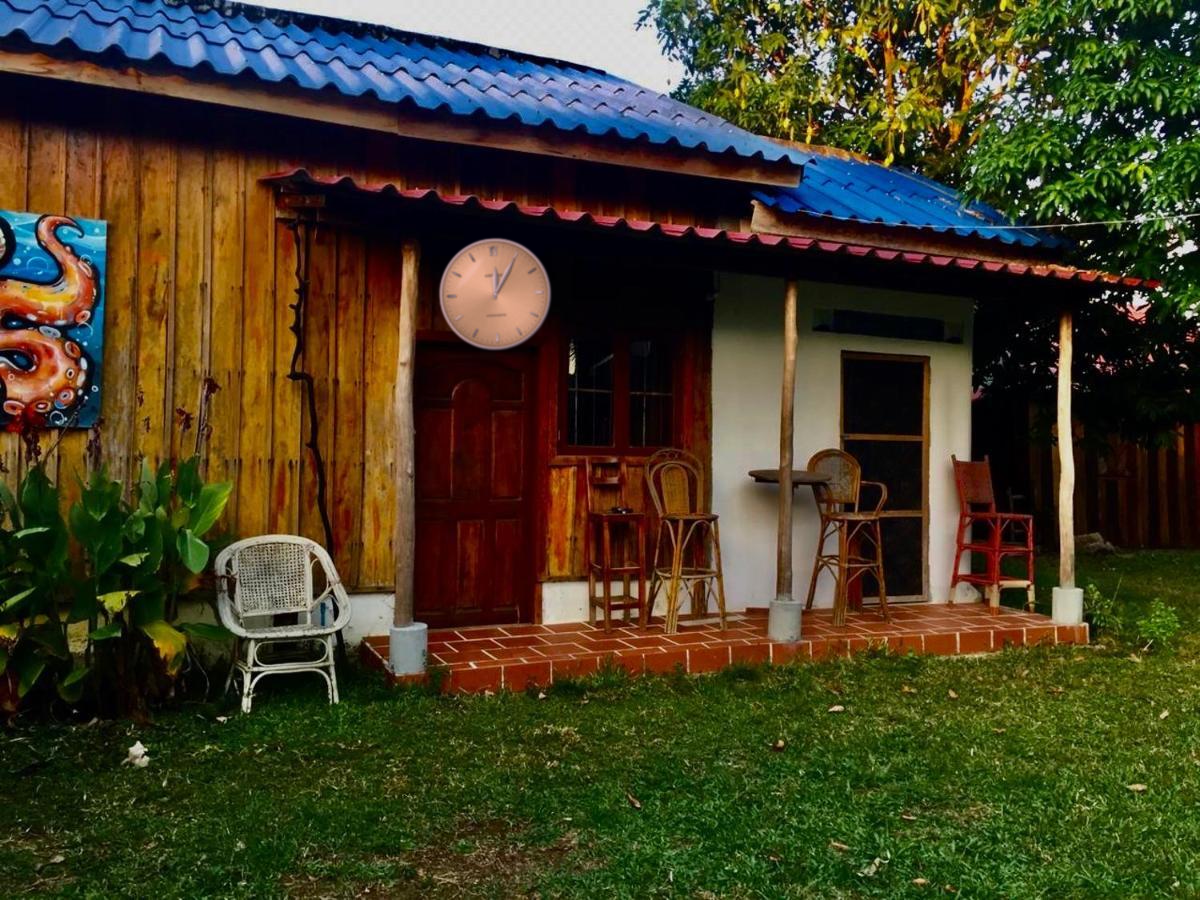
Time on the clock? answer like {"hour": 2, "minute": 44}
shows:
{"hour": 12, "minute": 5}
